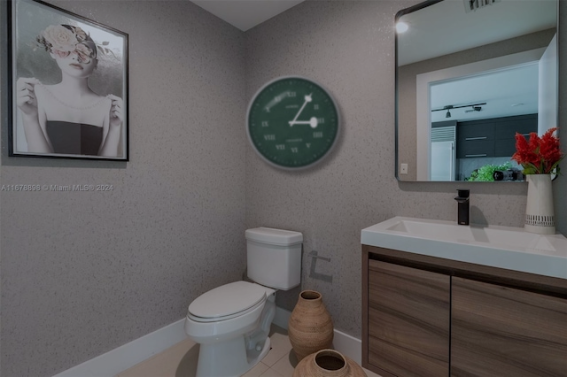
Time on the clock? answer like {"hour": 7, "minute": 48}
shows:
{"hour": 3, "minute": 6}
